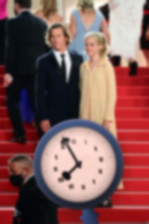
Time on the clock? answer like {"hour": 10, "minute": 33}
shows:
{"hour": 7, "minute": 57}
